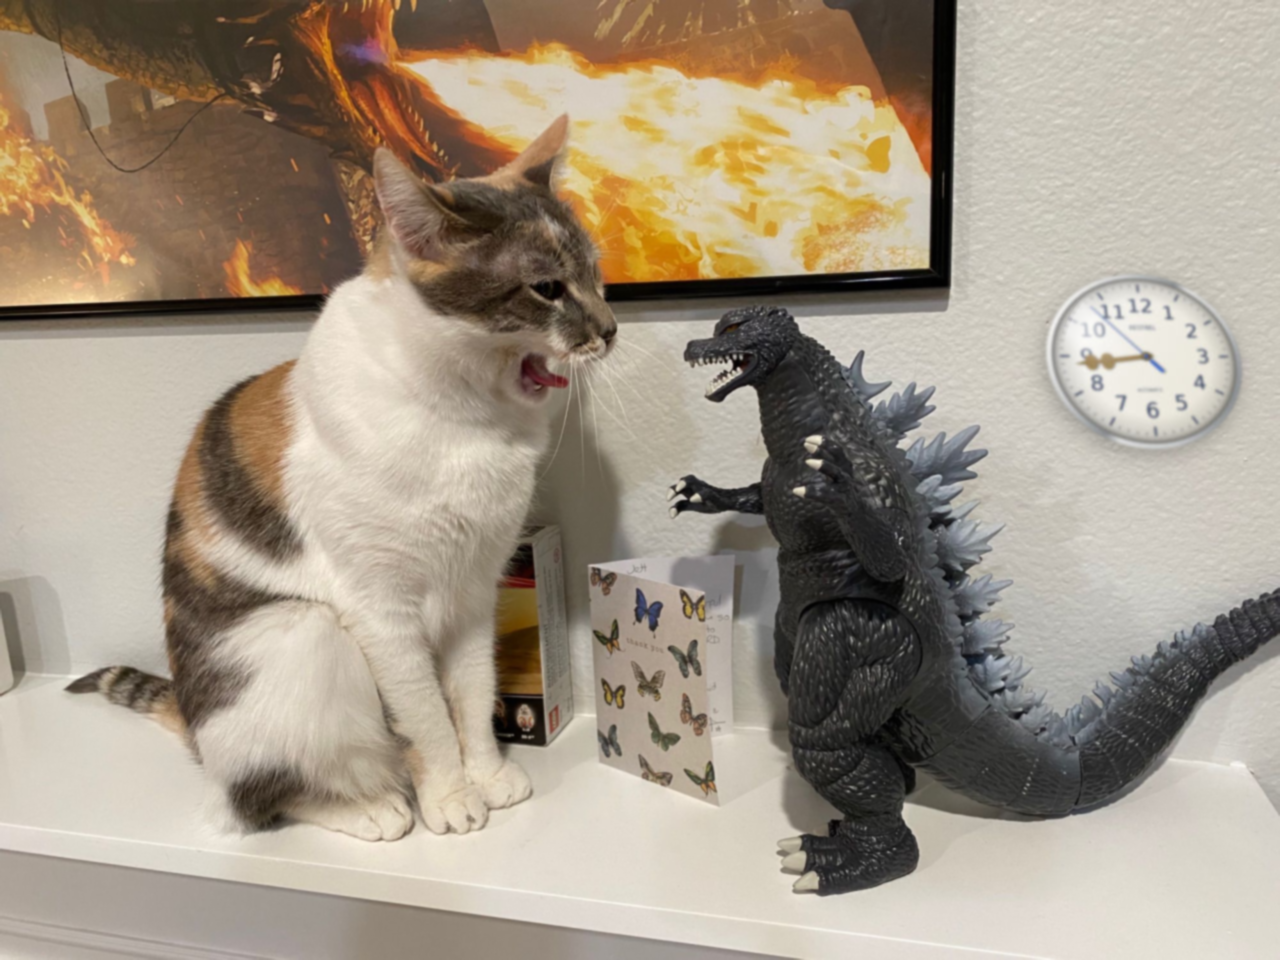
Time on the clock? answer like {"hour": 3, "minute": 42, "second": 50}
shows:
{"hour": 8, "minute": 43, "second": 53}
